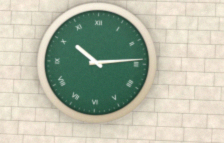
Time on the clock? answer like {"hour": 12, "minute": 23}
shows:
{"hour": 10, "minute": 14}
